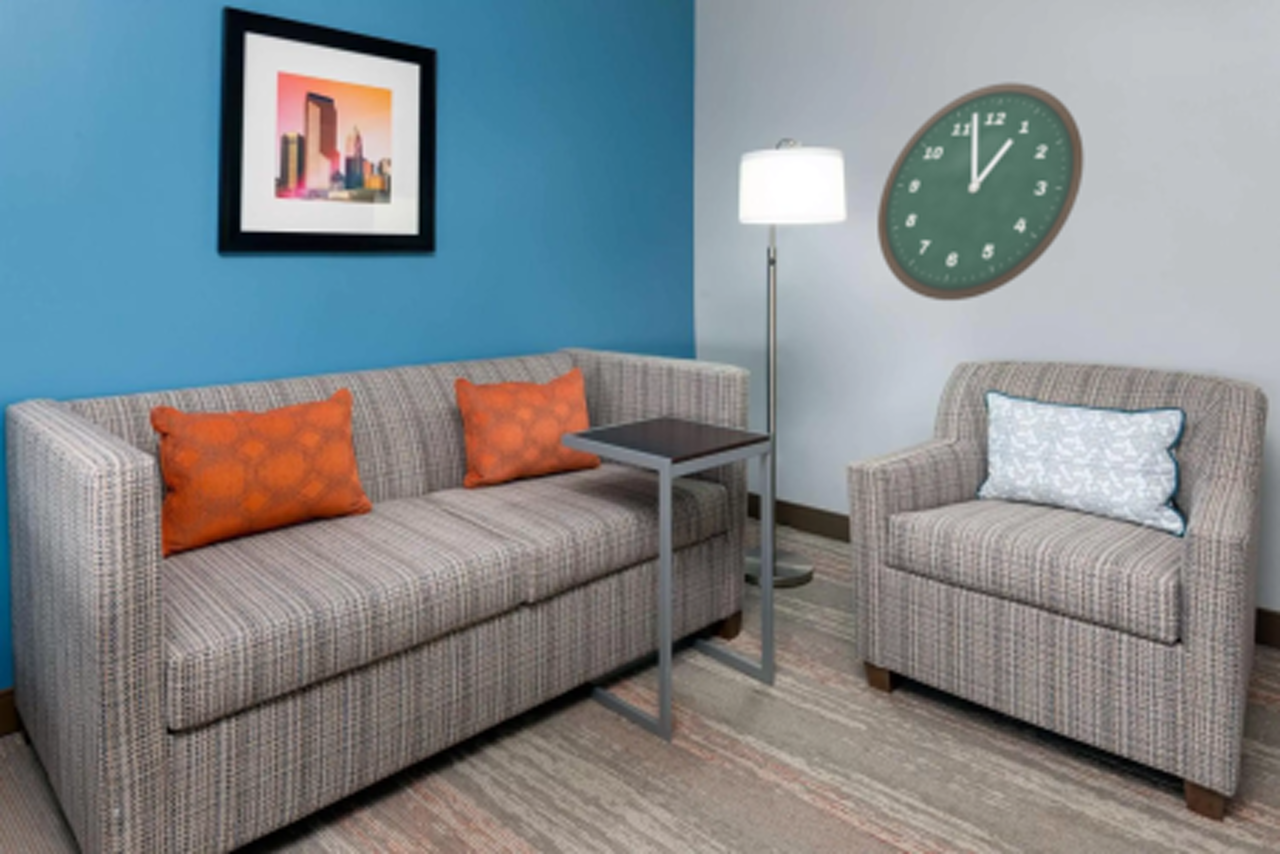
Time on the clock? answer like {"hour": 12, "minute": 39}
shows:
{"hour": 12, "minute": 57}
